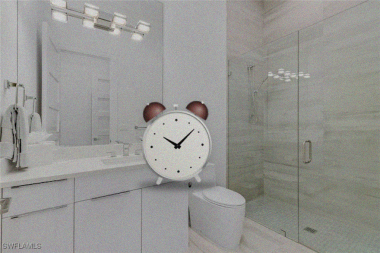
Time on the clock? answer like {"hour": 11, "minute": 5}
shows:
{"hour": 10, "minute": 8}
